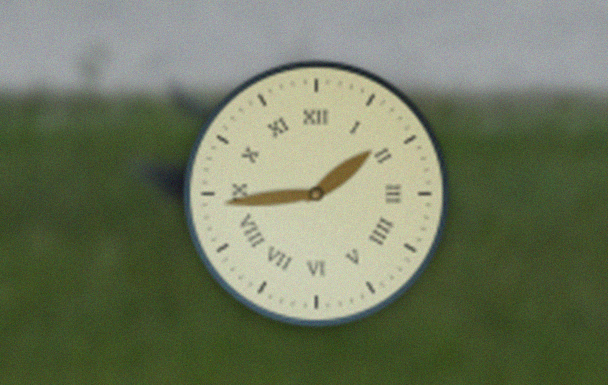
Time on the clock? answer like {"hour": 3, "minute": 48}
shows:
{"hour": 1, "minute": 44}
